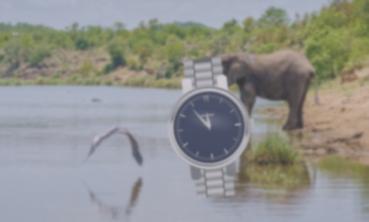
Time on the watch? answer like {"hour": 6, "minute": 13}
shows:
{"hour": 11, "minute": 54}
